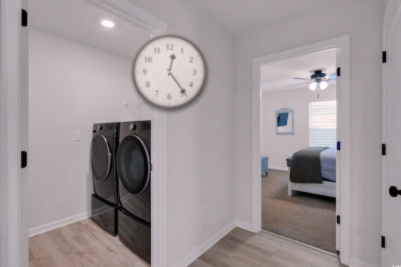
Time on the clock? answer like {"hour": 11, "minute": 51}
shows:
{"hour": 12, "minute": 24}
